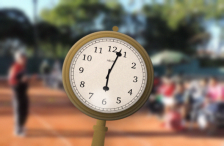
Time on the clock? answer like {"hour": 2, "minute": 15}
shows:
{"hour": 6, "minute": 3}
